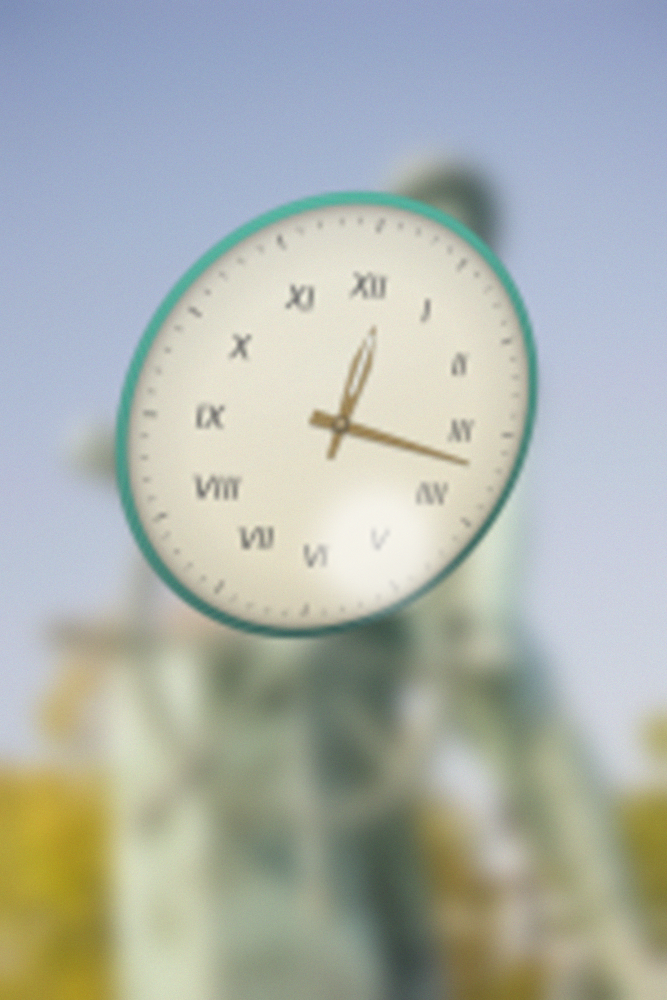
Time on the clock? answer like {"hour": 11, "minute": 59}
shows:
{"hour": 12, "minute": 17}
